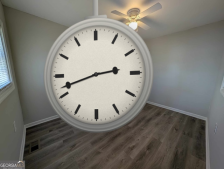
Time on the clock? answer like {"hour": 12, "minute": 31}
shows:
{"hour": 2, "minute": 42}
